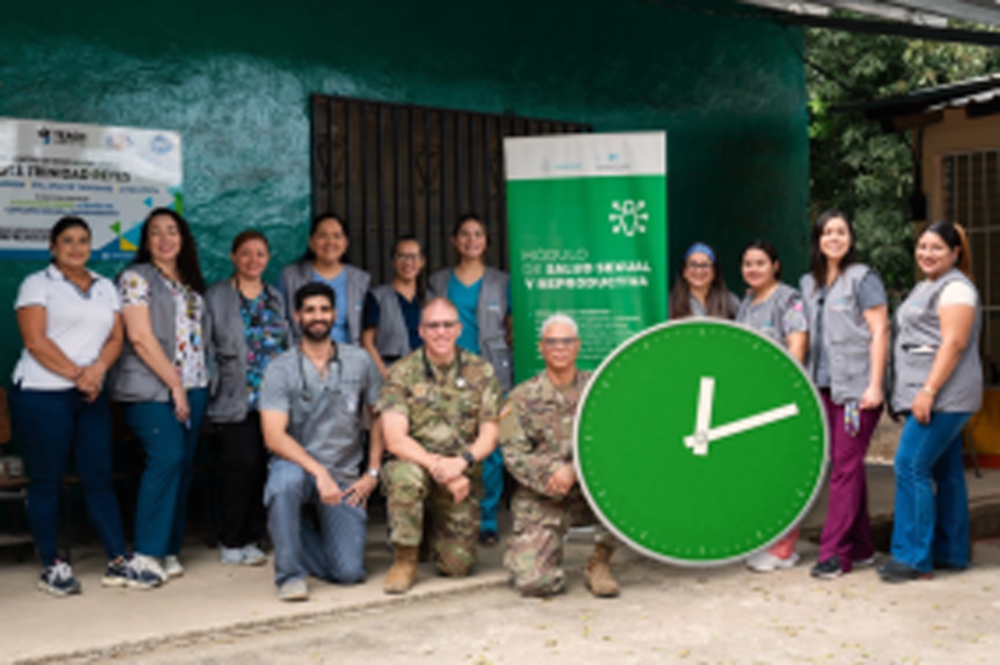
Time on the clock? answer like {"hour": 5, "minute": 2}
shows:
{"hour": 12, "minute": 12}
